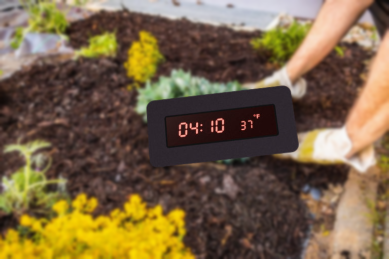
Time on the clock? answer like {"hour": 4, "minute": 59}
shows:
{"hour": 4, "minute": 10}
